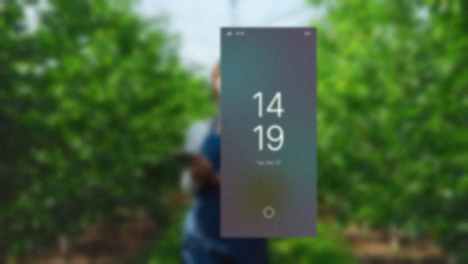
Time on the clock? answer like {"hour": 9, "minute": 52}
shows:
{"hour": 14, "minute": 19}
